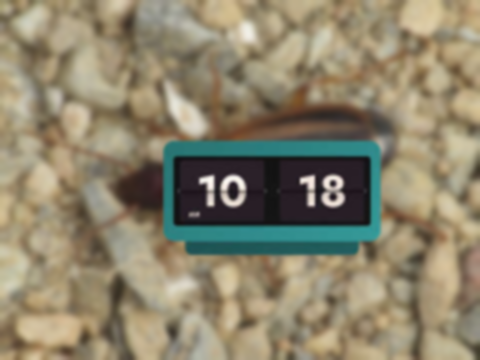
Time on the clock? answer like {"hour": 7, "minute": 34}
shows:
{"hour": 10, "minute": 18}
